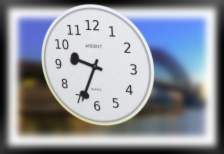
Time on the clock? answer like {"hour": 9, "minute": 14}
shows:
{"hour": 9, "minute": 34}
